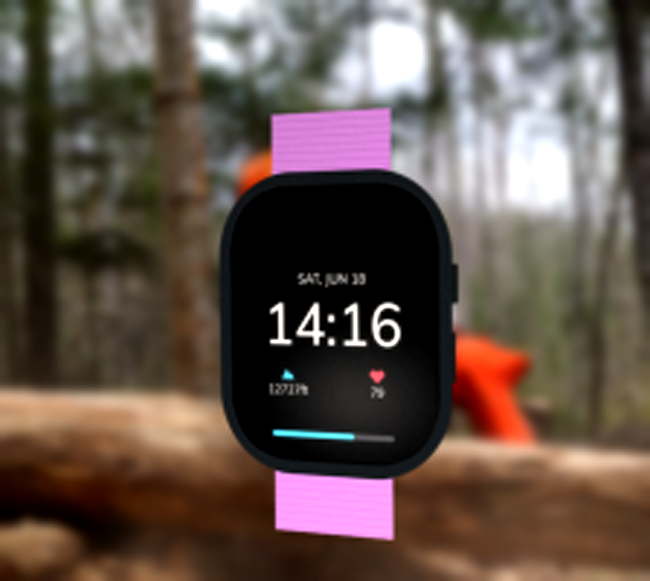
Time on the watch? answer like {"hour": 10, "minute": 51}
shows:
{"hour": 14, "minute": 16}
